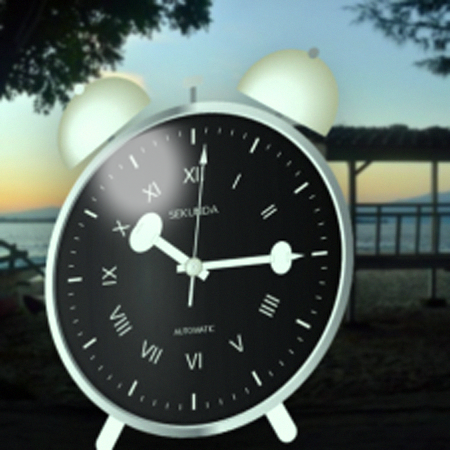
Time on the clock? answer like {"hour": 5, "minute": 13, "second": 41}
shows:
{"hour": 10, "minute": 15, "second": 1}
